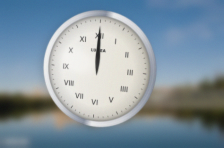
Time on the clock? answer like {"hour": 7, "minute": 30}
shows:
{"hour": 12, "minute": 0}
